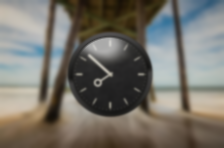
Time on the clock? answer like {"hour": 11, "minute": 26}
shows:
{"hour": 7, "minute": 52}
